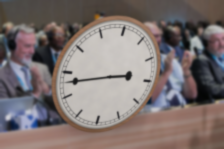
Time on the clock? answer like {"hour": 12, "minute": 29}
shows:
{"hour": 2, "minute": 43}
